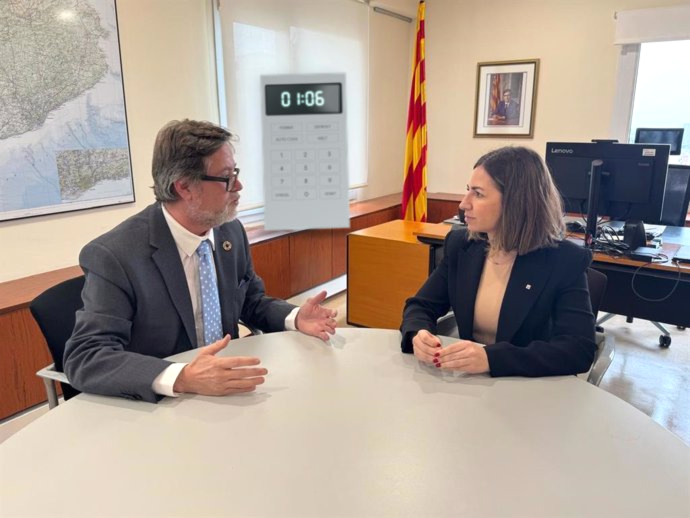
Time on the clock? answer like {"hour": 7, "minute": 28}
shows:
{"hour": 1, "minute": 6}
